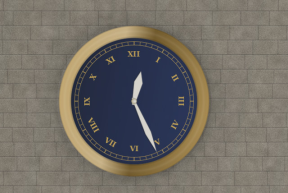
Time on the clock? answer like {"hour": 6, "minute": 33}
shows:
{"hour": 12, "minute": 26}
